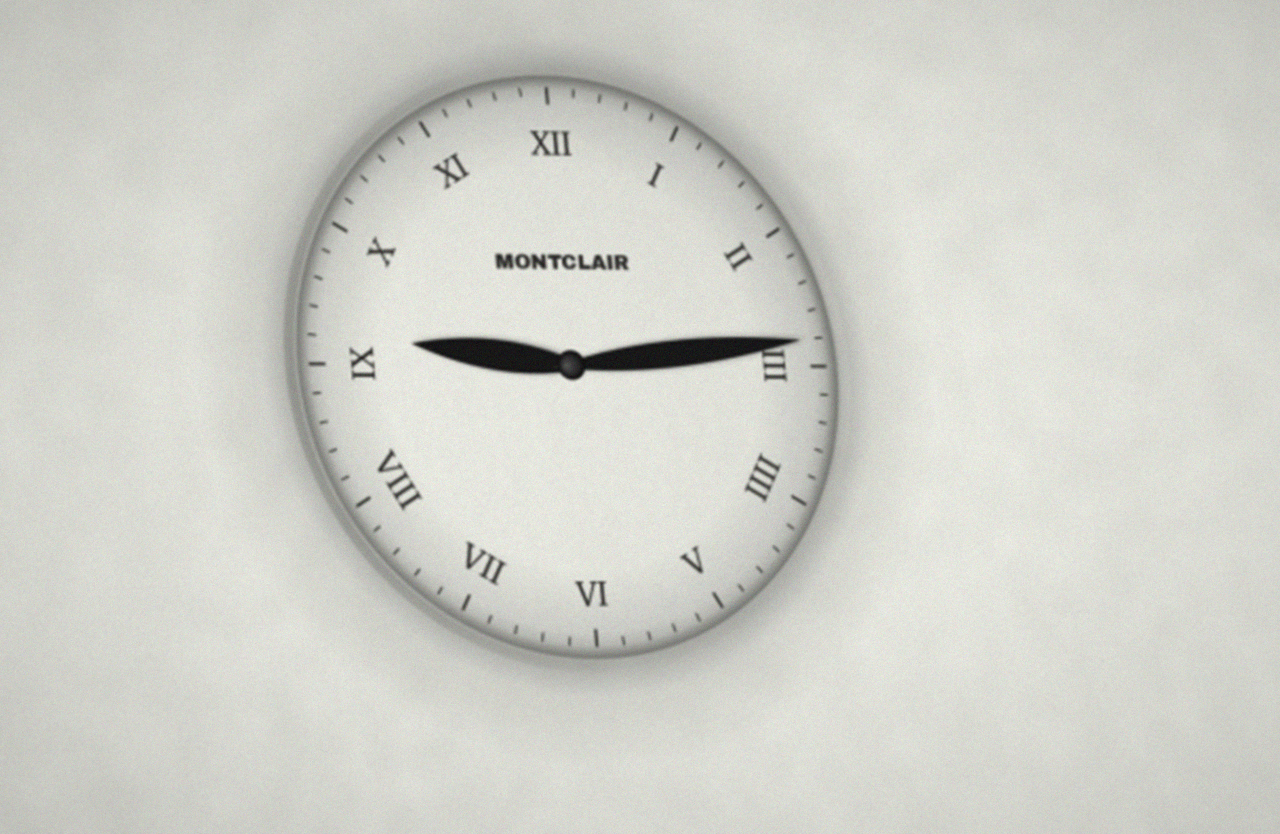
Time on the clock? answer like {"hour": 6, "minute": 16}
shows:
{"hour": 9, "minute": 14}
